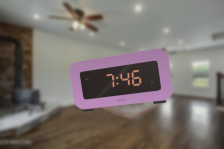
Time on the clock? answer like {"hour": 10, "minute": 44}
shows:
{"hour": 7, "minute": 46}
